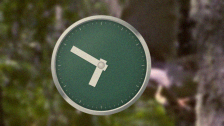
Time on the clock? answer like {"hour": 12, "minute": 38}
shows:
{"hour": 6, "minute": 50}
